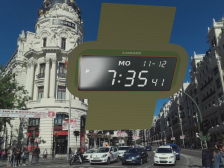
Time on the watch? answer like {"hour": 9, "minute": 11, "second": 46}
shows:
{"hour": 7, "minute": 35, "second": 41}
